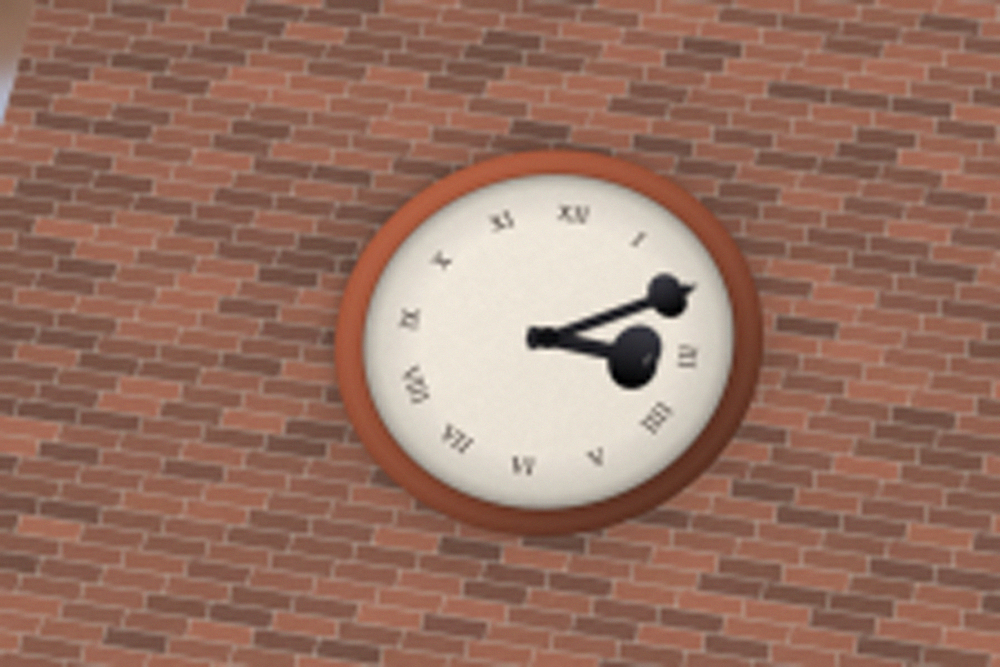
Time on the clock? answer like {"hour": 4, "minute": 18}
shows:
{"hour": 3, "minute": 10}
